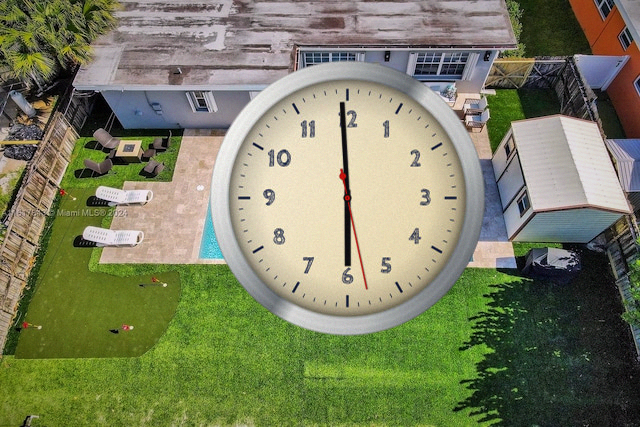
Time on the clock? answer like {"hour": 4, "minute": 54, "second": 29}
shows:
{"hour": 5, "minute": 59, "second": 28}
